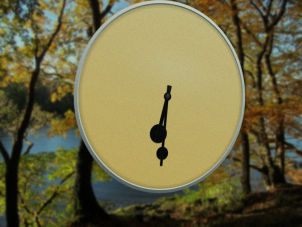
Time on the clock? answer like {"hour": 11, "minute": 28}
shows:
{"hour": 6, "minute": 31}
